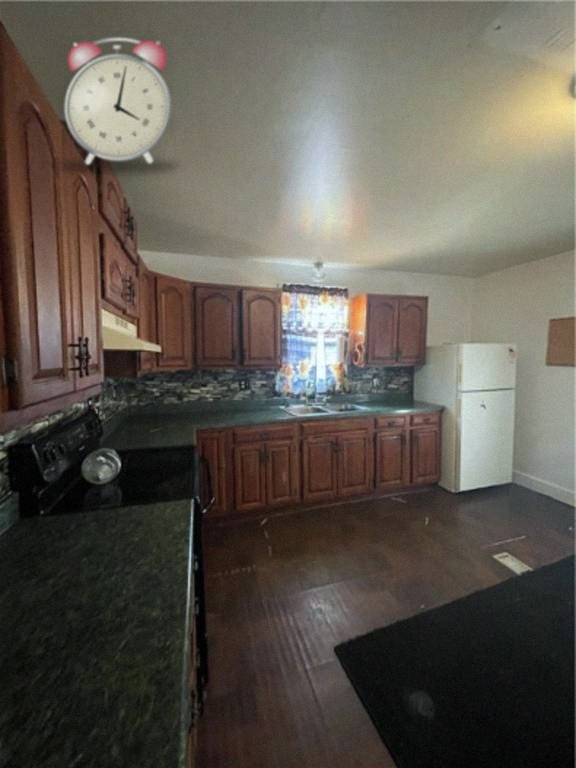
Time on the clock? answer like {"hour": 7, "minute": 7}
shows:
{"hour": 4, "minute": 2}
